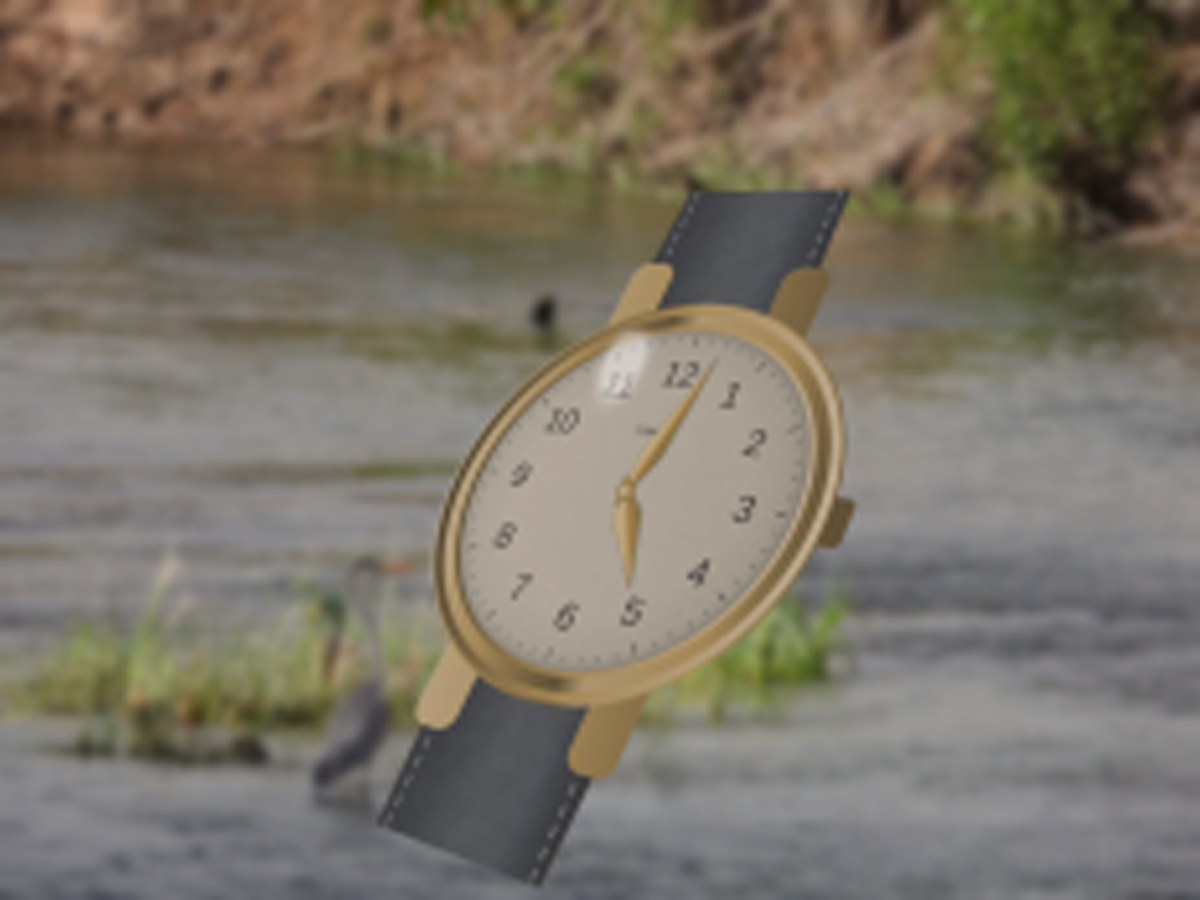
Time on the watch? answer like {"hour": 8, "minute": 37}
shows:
{"hour": 5, "minute": 2}
